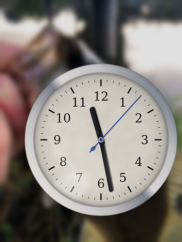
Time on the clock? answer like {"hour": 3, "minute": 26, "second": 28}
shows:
{"hour": 11, "minute": 28, "second": 7}
